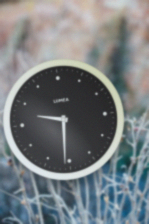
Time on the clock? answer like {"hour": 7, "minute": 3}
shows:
{"hour": 9, "minute": 31}
